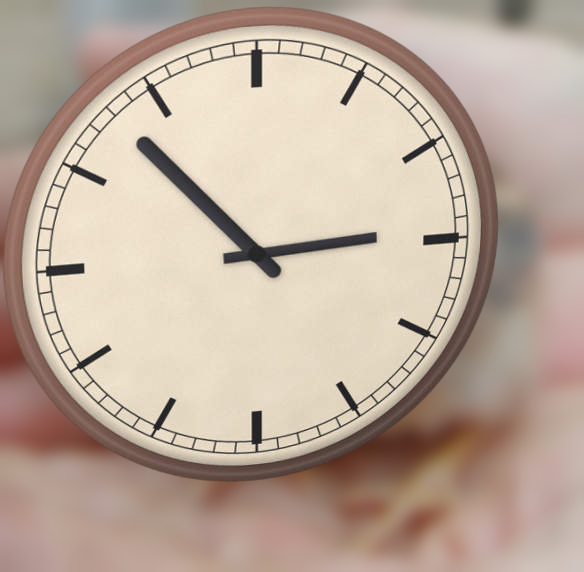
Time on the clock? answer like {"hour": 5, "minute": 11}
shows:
{"hour": 2, "minute": 53}
